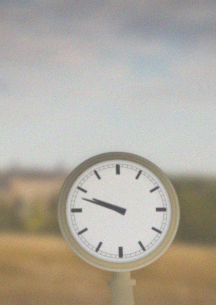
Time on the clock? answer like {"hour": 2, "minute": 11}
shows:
{"hour": 9, "minute": 48}
